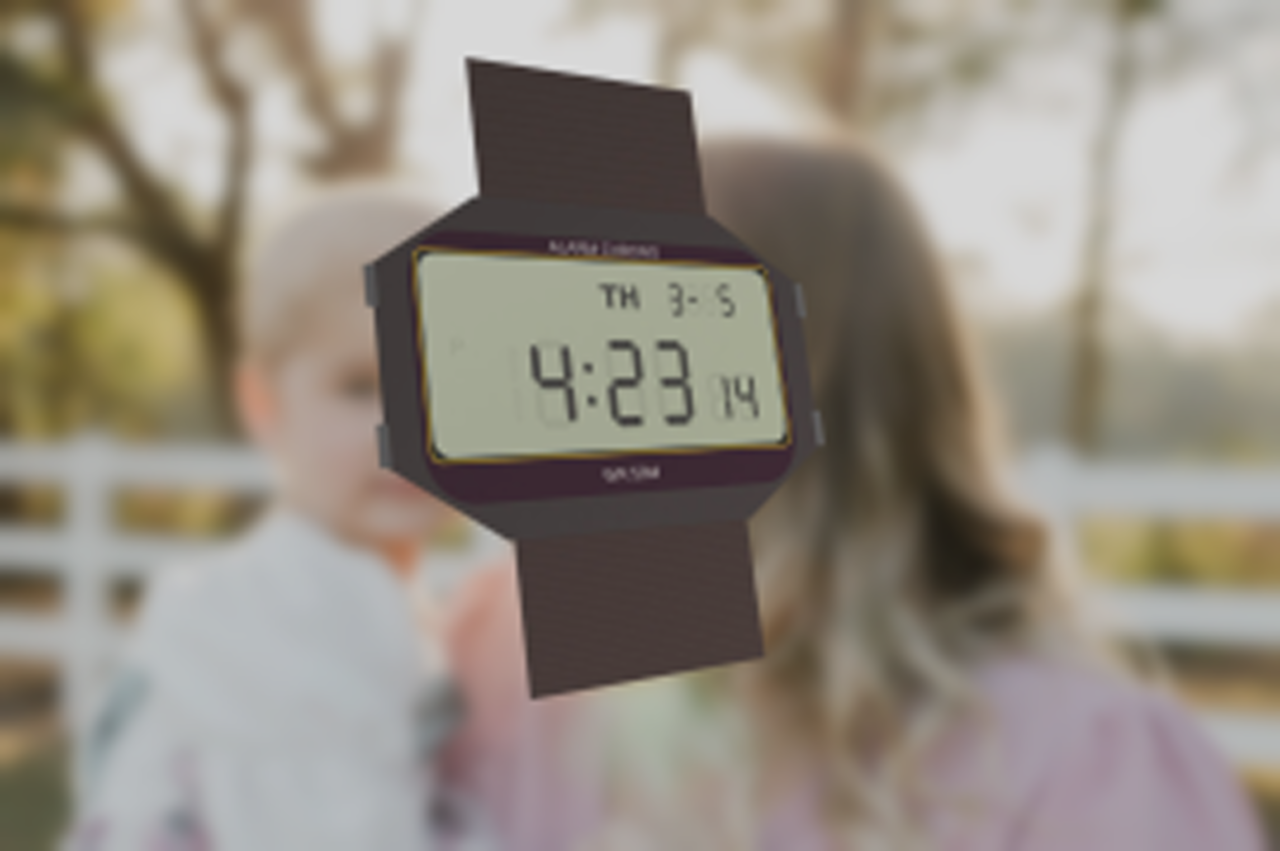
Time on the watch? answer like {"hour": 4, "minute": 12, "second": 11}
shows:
{"hour": 4, "minute": 23, "second": 14}
